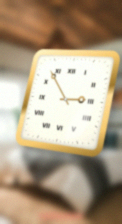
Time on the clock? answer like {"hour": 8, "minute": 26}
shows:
{"hour": 2, "minute": 53}
